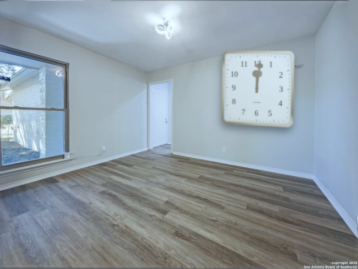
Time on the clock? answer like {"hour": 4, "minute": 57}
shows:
{"hour": 12, "minute": 1}
